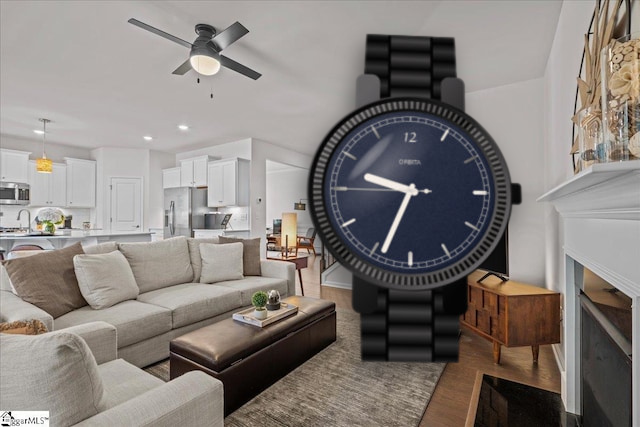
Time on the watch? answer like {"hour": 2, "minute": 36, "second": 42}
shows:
{"hour": 9, "minute": 33, "second": 45}
